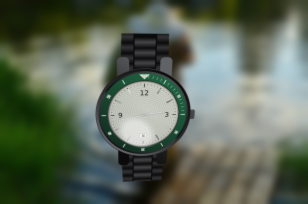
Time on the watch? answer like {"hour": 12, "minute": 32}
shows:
{"hour": 2, "minute": 43}
